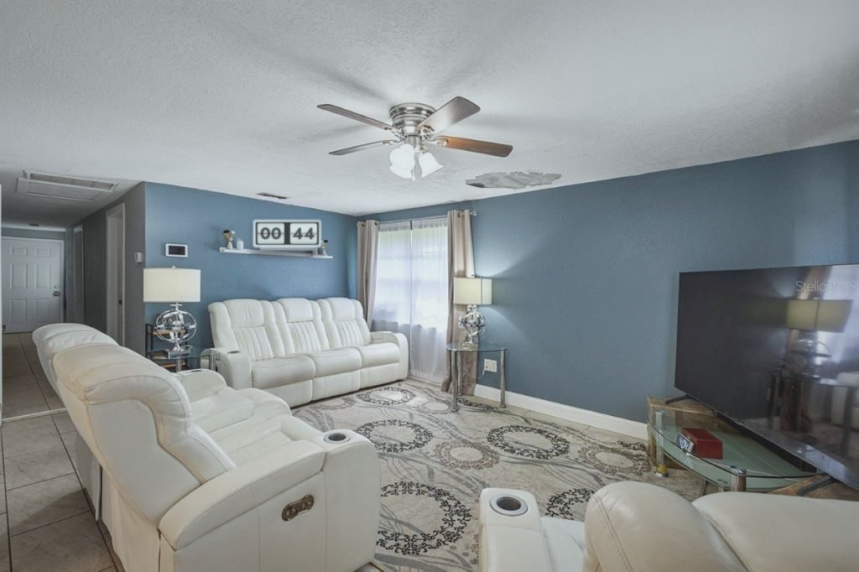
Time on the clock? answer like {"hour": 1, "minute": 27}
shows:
{"hour": 0, "minute": 44}
